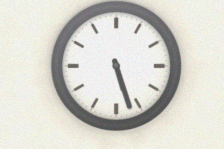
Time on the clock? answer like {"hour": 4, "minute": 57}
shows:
{"hour": 5, "minute": 27}
